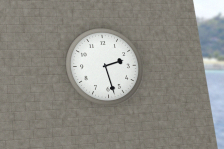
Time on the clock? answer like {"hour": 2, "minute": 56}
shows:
{"hour": 2, "minute": 28}
